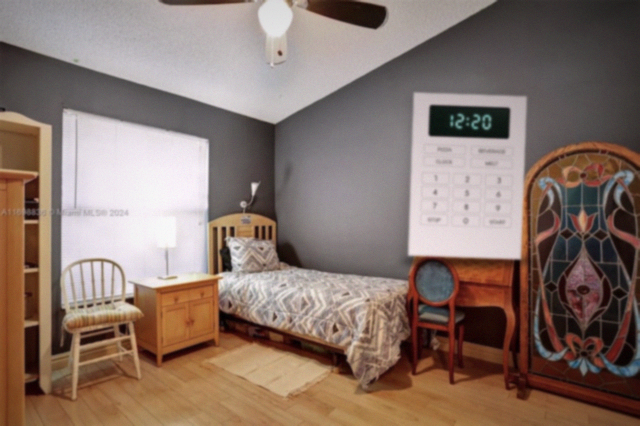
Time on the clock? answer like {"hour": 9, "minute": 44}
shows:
{"hour": 12, "minute": 20}
